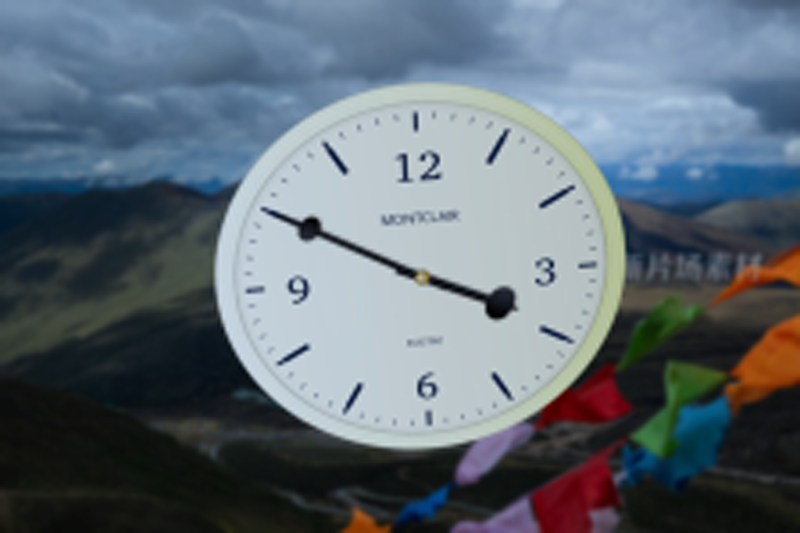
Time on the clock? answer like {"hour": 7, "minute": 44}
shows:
{"hour": 3, "minute": 50}
